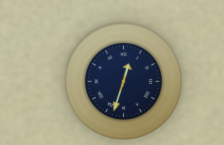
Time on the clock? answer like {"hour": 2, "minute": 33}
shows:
{"hour": 12, "minute": 33}
